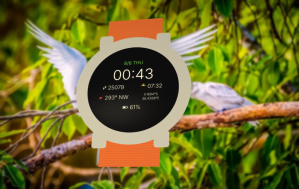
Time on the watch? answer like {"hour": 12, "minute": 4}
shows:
{"hour": 0, "minute": 43}
